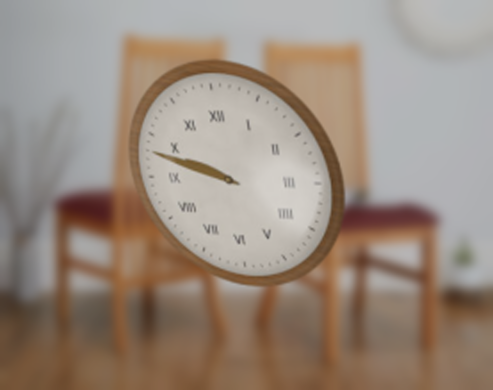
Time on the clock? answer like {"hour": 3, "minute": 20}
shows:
{"hour": 9, "minute": 48}
